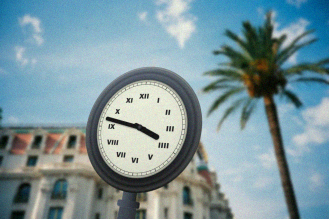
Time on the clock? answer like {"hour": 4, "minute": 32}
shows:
{"hour": 3, "minute": 47}
